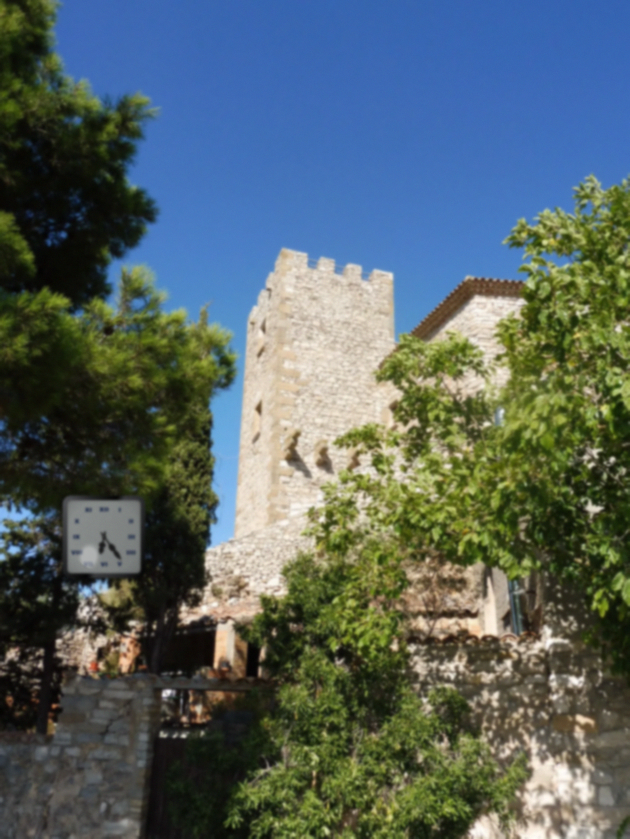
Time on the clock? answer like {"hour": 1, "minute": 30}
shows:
{"hour": 6, "minute": 24}
